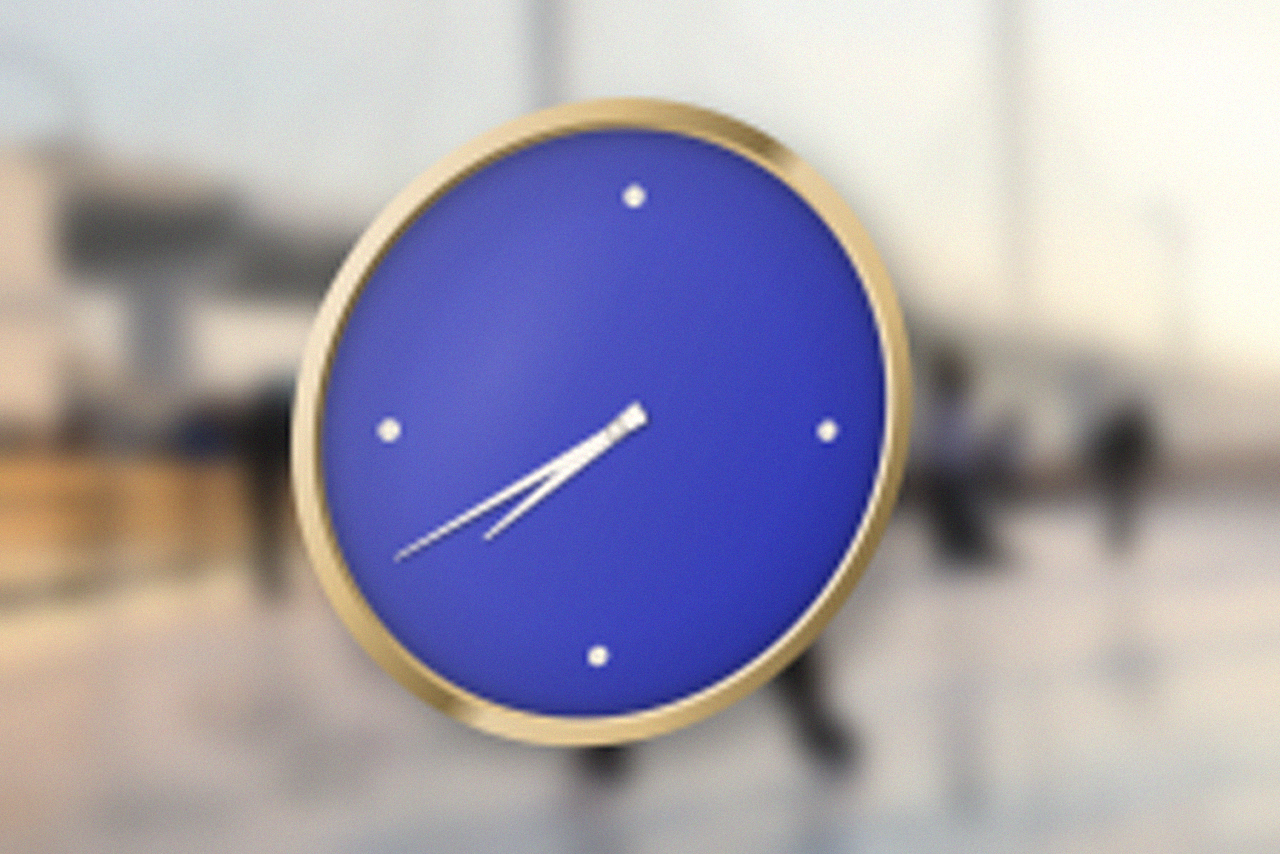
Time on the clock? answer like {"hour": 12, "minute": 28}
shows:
{"hour": 7, "minute": 40}
